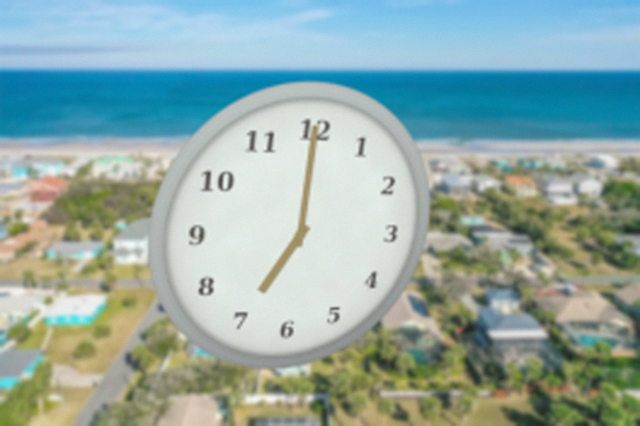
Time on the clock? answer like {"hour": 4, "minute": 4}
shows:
{"hour": 7, "minute": 0}
